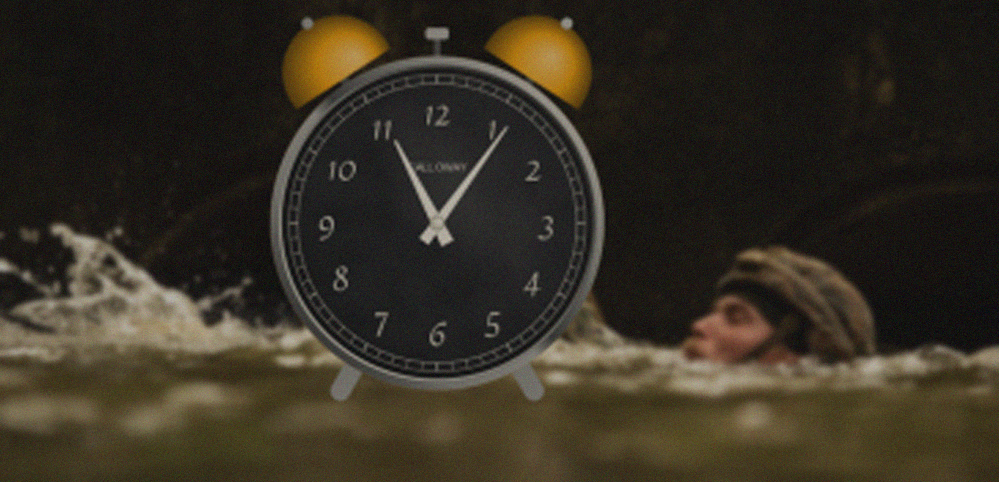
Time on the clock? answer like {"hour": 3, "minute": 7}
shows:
{"hour": 11, "minute": 6}
